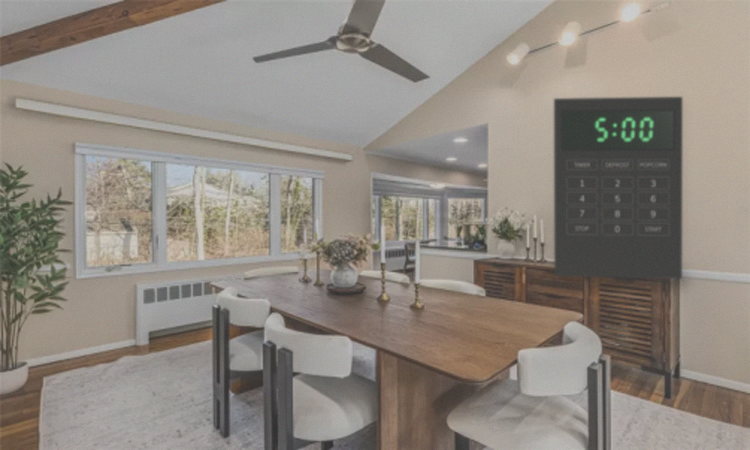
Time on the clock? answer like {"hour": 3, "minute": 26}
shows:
{"hour": 5, "minute": 0}
